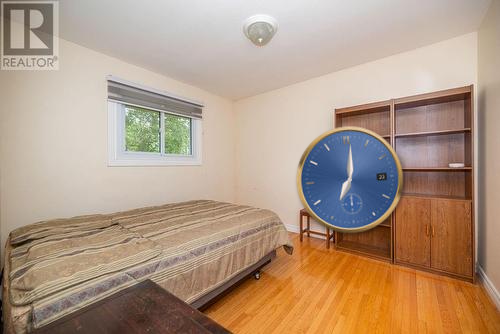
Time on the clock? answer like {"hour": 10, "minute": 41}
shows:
{"hour": 7, "minute": 1}
